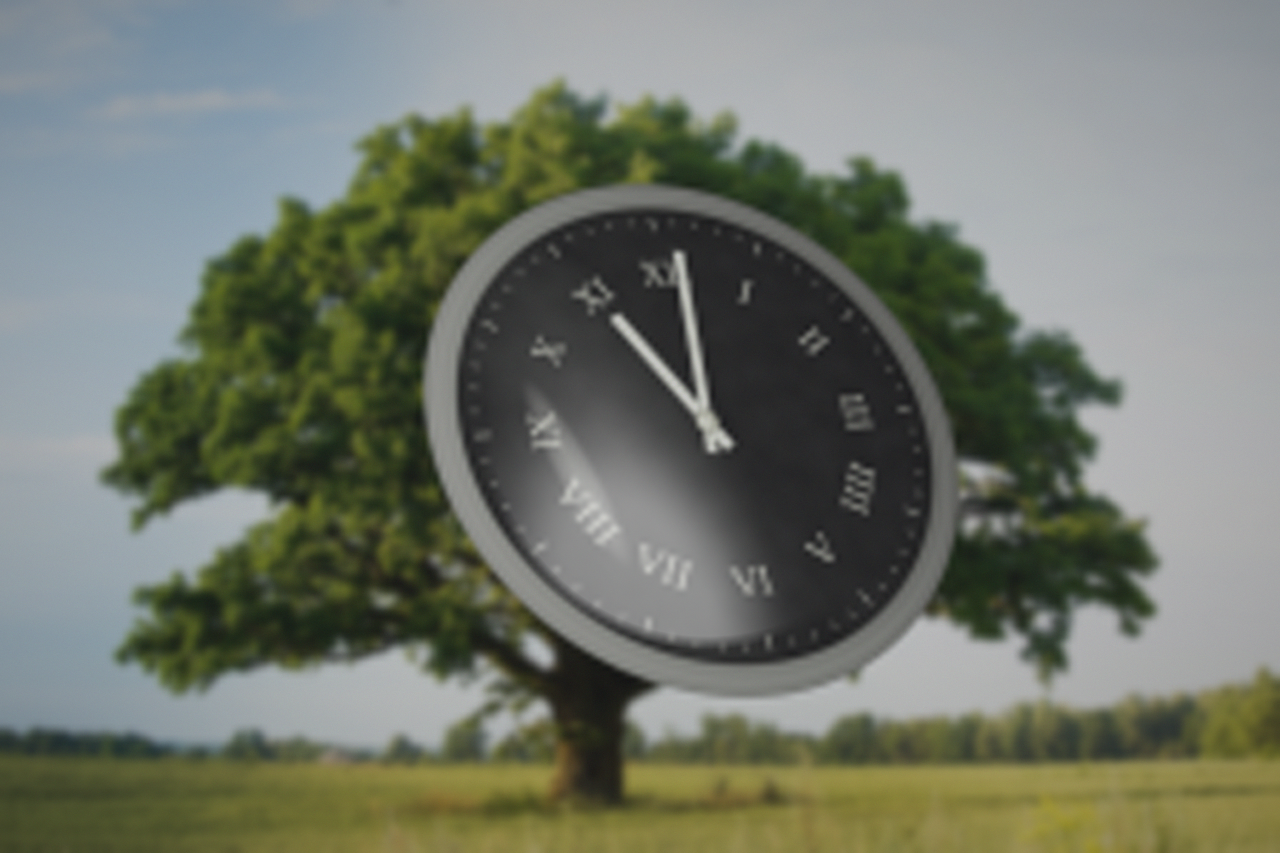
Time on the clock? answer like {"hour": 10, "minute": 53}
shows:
{"hour": 11, "minute": 1}
